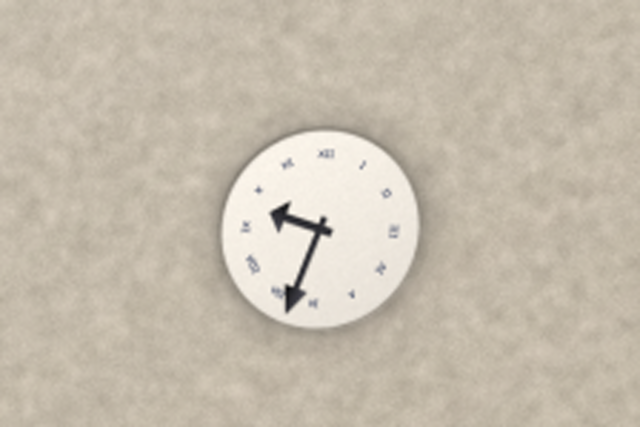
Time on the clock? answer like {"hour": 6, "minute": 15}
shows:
{"hour": 9, "minute": 33}
